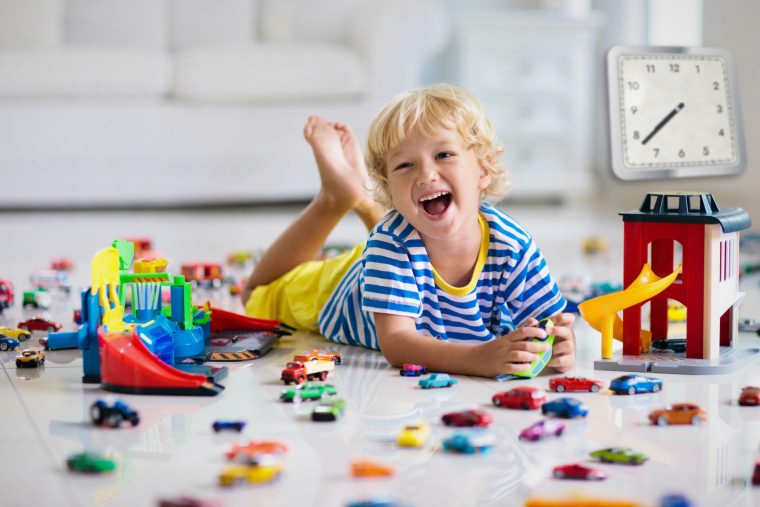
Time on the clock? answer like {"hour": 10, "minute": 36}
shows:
{"hour": 7, "minute": 38}
